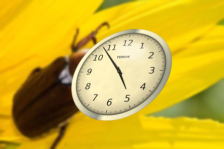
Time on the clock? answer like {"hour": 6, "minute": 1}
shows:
{"hour": 4, "minute": 53}
